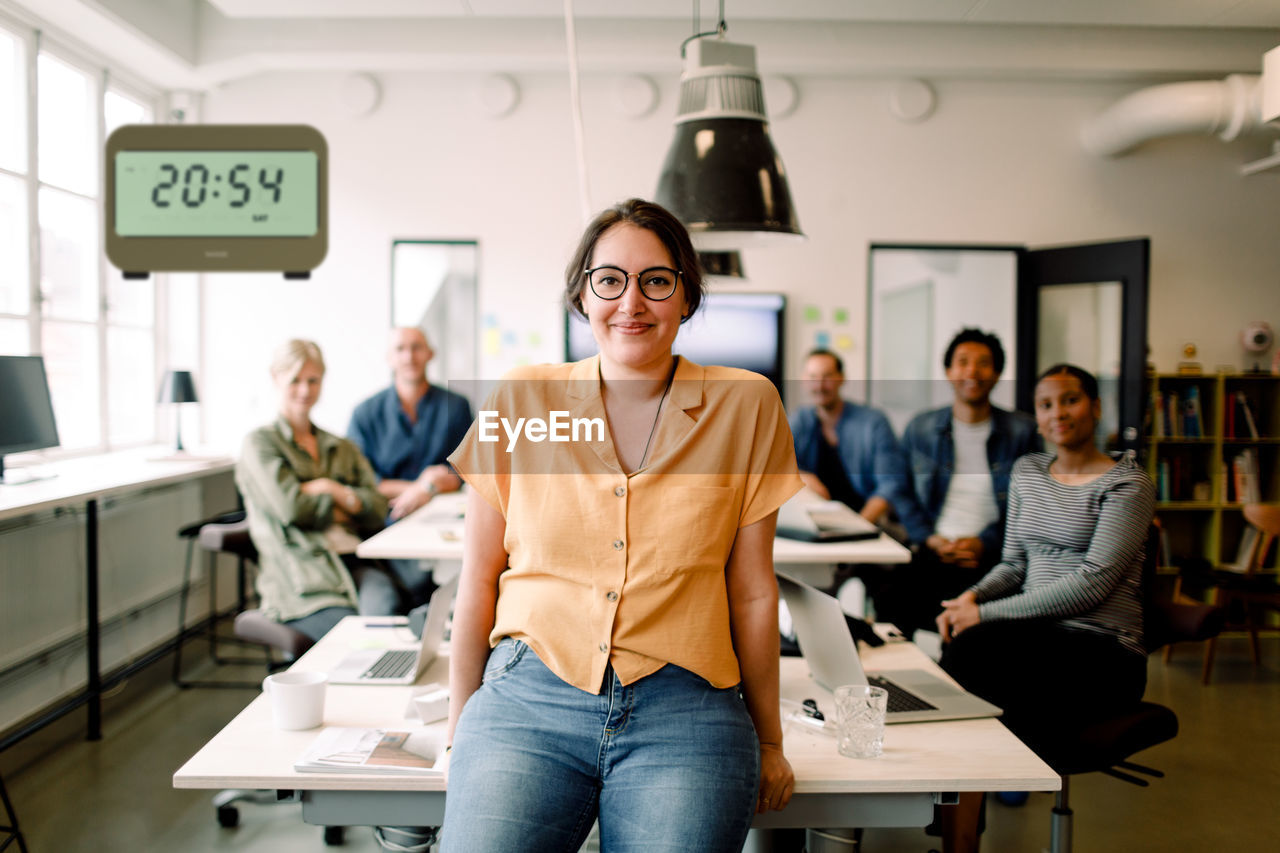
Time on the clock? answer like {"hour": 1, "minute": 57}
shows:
{"hour": 20, "minute": 54}
